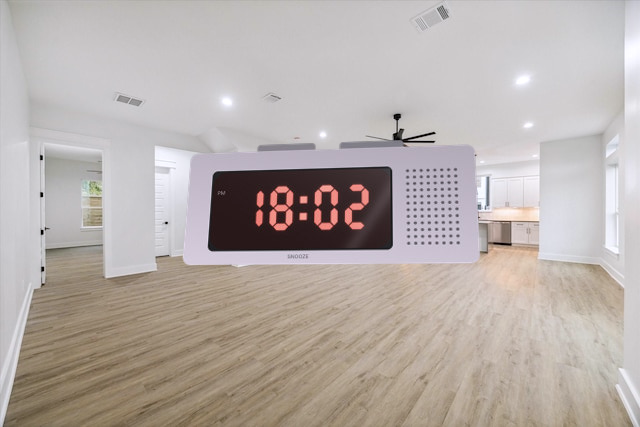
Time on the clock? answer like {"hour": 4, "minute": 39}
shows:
{"hour": 18, "minute": 2}
